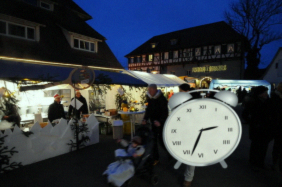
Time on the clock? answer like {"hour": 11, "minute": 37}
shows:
{"hour": 2, "minute": 33}
